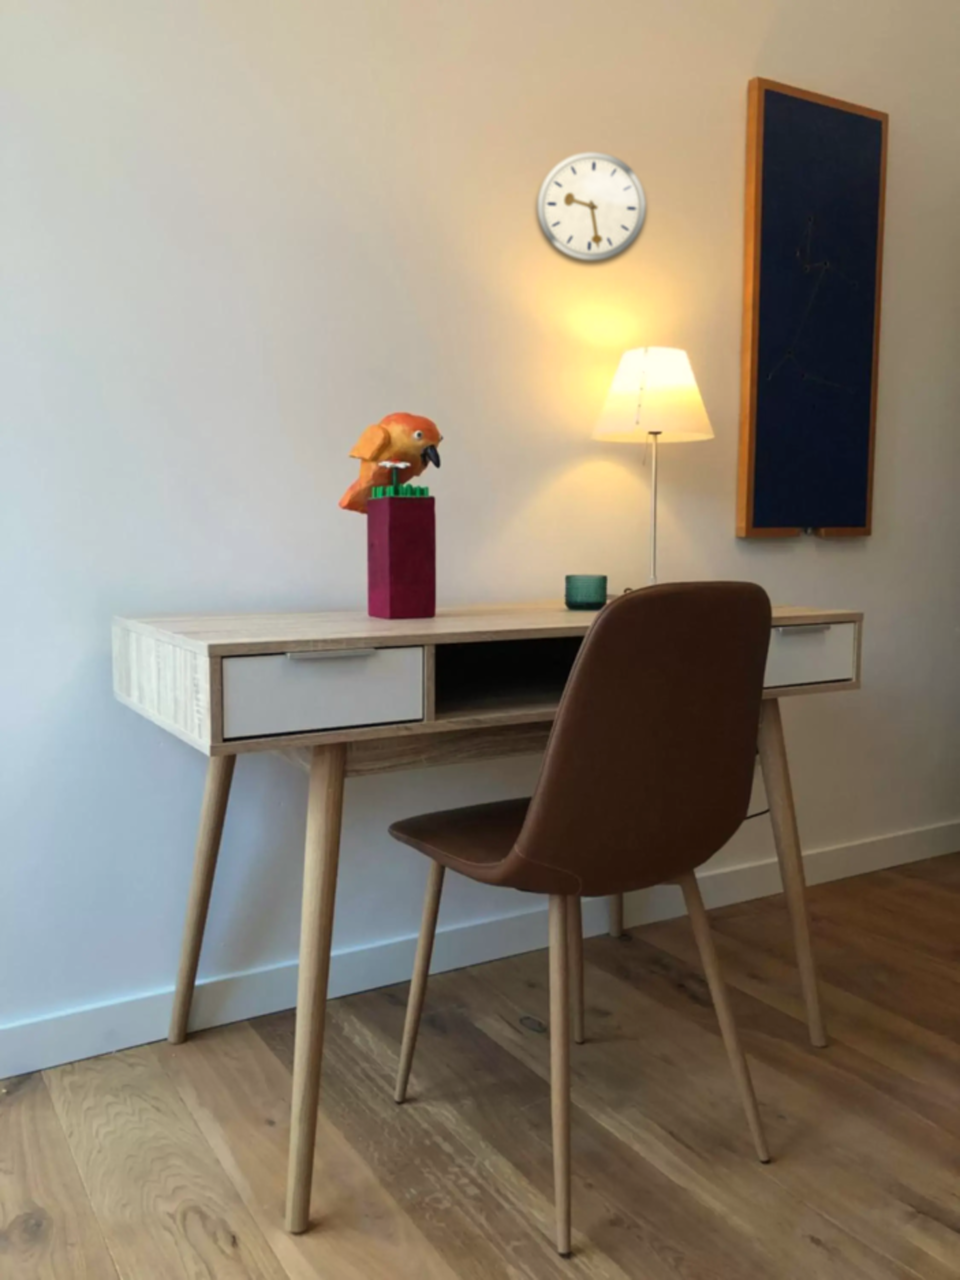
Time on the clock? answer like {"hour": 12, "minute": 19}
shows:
{"hour": 9, "minute": 28}
